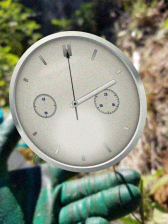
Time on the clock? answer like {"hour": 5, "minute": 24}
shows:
{"hour": 2, "minute": 11}
